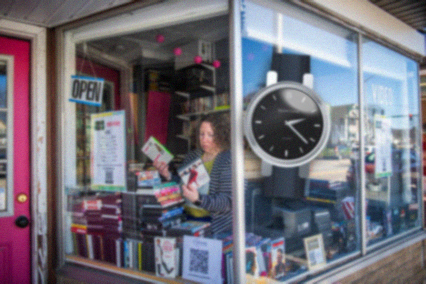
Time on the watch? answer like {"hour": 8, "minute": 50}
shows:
{"hour": 2, "minute": 22}
